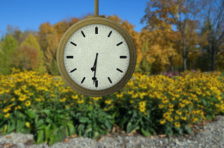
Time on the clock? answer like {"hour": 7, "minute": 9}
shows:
{"hour": 6, "minute": 31}
